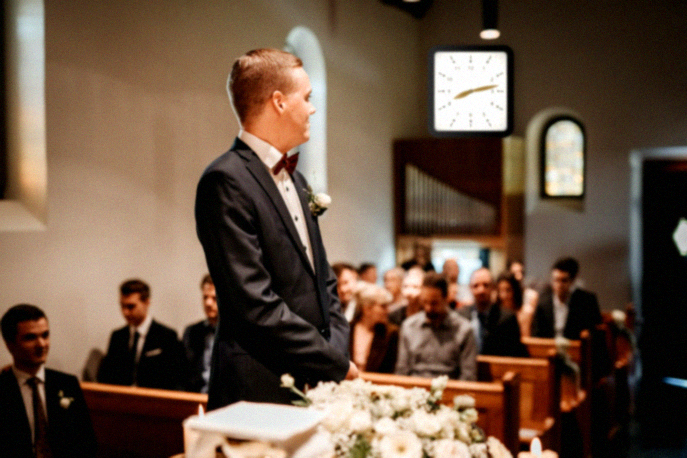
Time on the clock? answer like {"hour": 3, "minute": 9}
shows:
{"hour": 8, "minute": 13}
